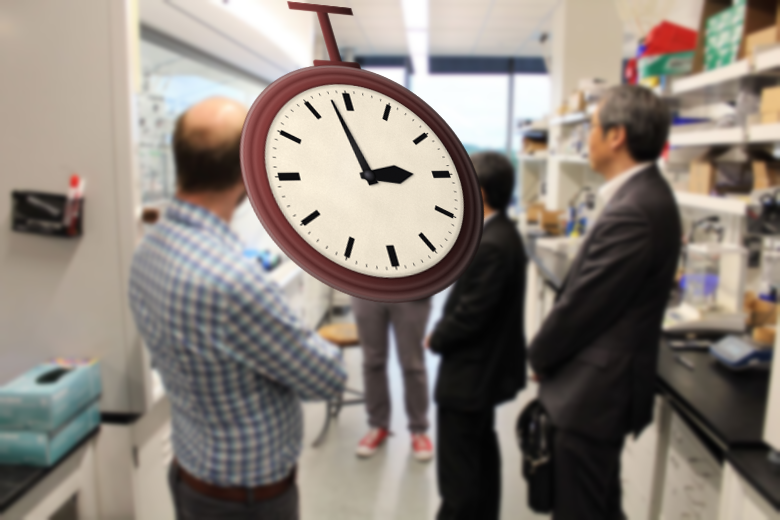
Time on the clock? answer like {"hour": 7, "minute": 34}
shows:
{"hour": 2, "minute": 58}
